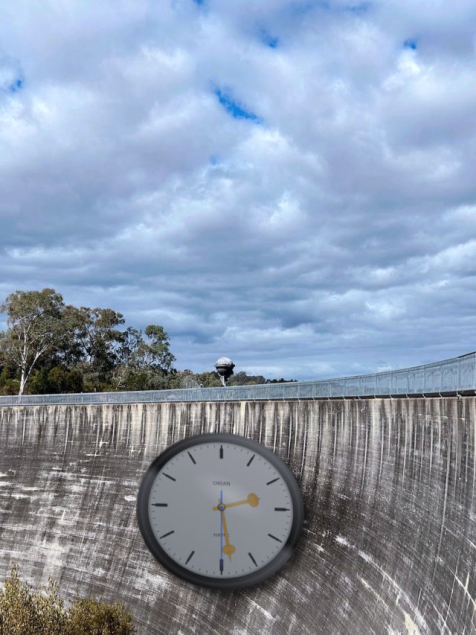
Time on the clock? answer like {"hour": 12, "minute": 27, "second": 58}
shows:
{"hour": 2, "minute": 28, "second": 30}
